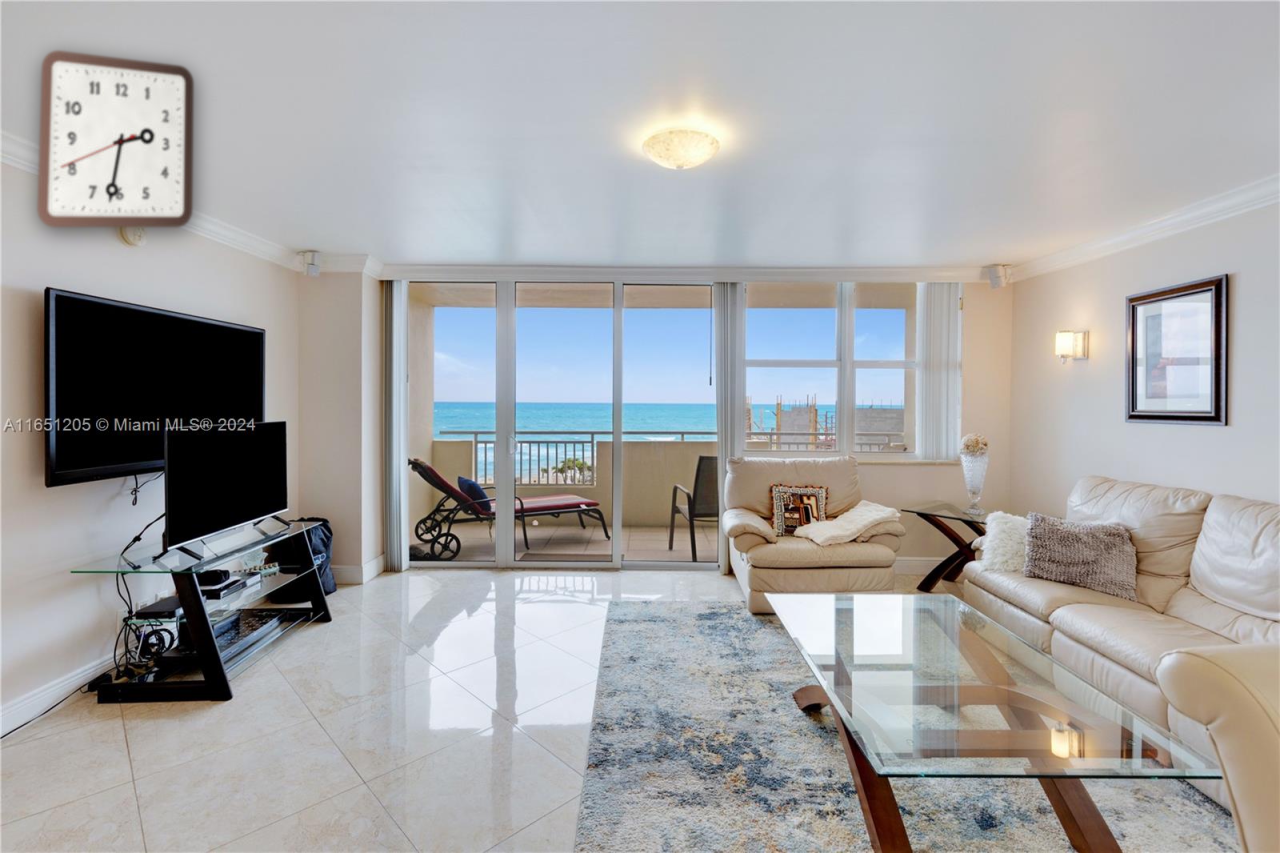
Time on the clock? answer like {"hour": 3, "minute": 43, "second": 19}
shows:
{"hour": 2, "minute": 31, "second": 41}
